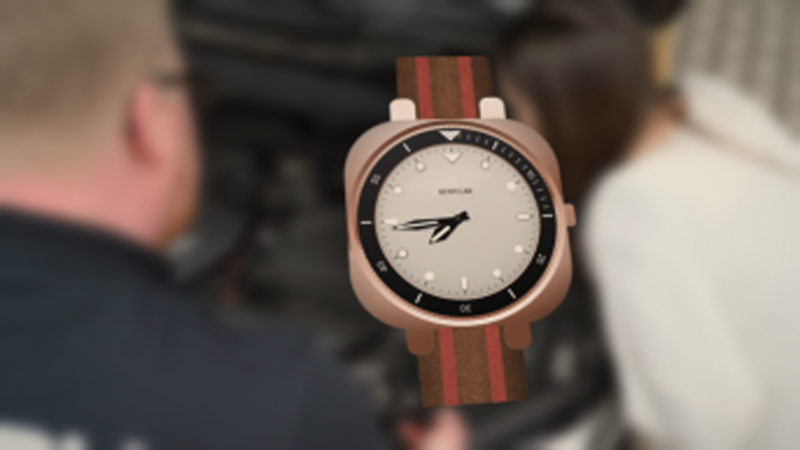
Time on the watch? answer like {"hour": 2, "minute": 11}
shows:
{"hour": 7, "minute": 44}
